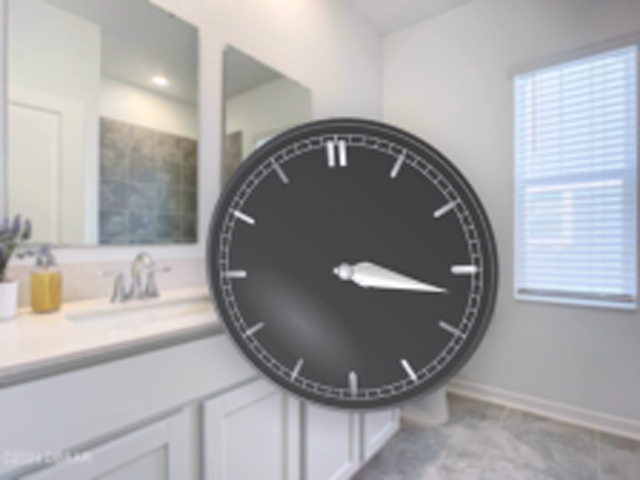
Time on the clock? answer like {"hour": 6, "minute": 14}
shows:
{"hour": 3, "minute": 17}
